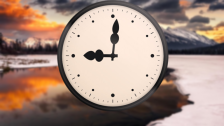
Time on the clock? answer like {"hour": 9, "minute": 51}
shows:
{"hour": 9, "minute": 1}
